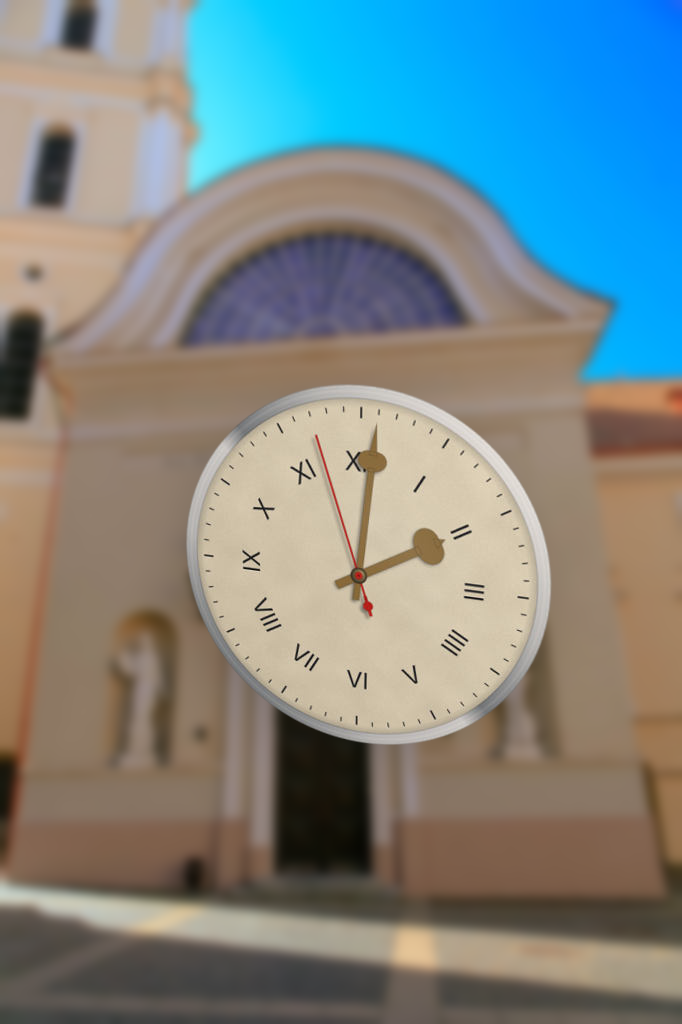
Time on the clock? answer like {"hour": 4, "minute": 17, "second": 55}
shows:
{"hour": 2, "minute": 0, "second": 57}
